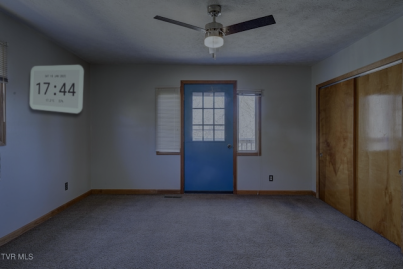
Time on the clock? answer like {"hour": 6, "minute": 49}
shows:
{"hour": 17, "minute": 44}
